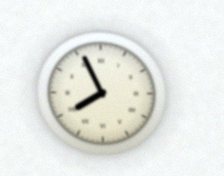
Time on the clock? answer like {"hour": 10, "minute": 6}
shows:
{"hour": 7, "minute": 56}
